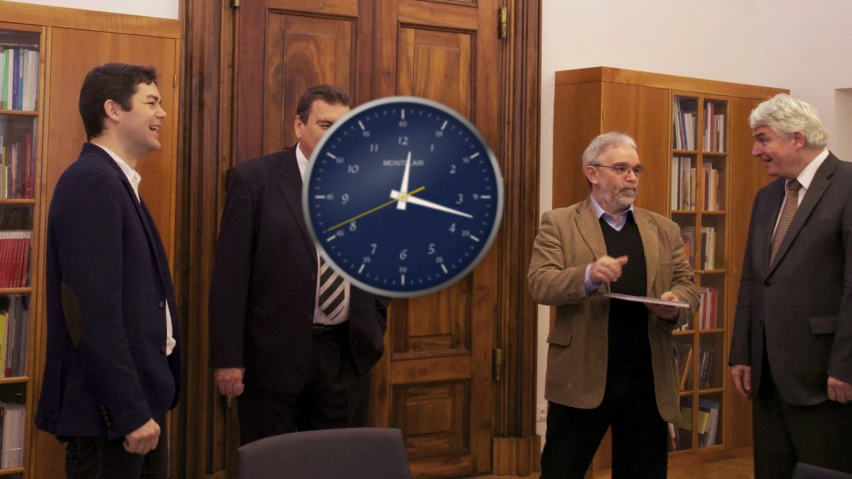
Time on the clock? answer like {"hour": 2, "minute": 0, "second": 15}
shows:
{"hour": 12, "minute": 17, "second": 41}
